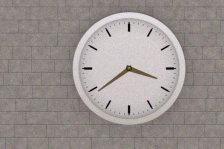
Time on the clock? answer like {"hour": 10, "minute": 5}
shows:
{"hour": 3, "minute": 39}
